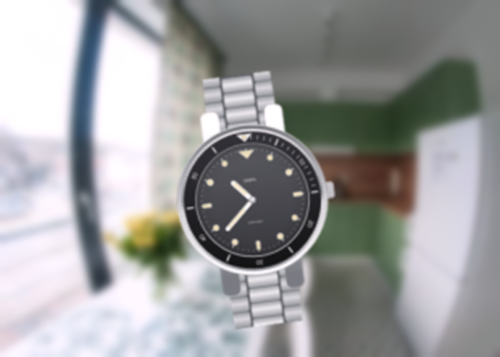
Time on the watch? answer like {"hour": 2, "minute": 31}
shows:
{"hour": 10, "minute": 38}
